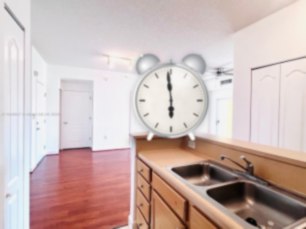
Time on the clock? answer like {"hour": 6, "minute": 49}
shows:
{"hour": 5, "minute": 59}
